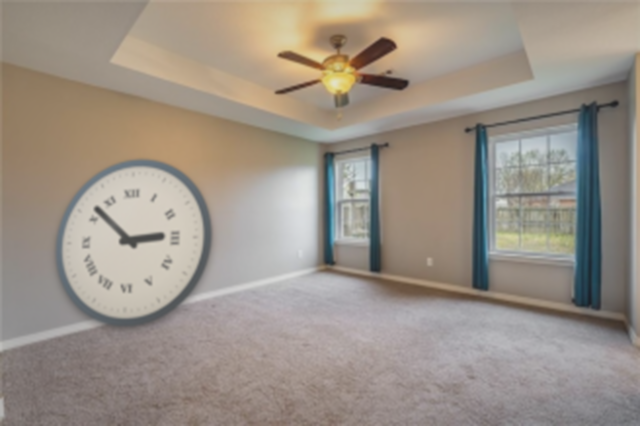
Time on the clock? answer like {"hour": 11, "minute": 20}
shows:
{"hour": 2, "minute": 52}
